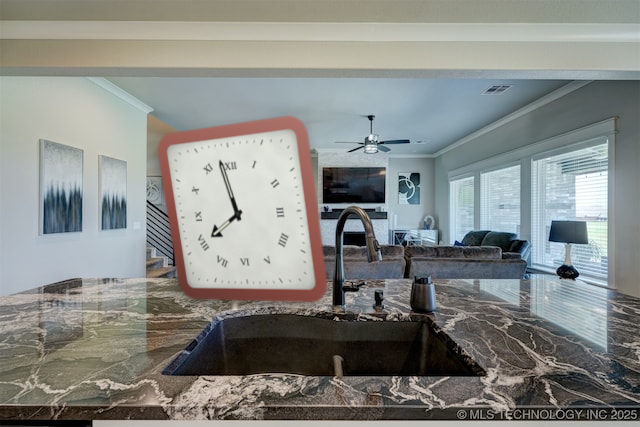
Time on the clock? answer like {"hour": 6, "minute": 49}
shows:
{"hour": 7, "minute": 58}
